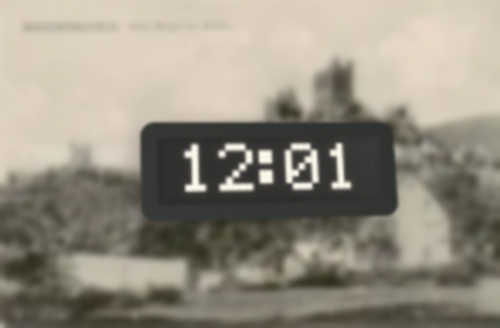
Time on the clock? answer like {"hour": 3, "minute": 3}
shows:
{"hour": 12, "minute": 1}
